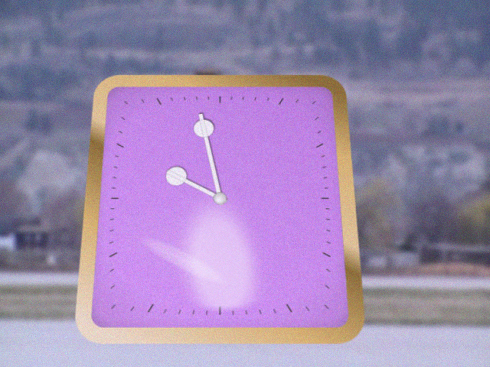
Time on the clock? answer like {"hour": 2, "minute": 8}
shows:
{"hour": 9, "minute": 58}
